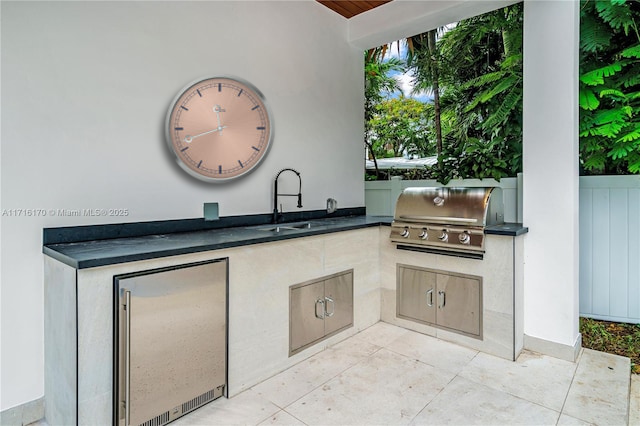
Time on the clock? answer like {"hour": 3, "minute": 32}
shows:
{"hour": 11, "minute": 42}
